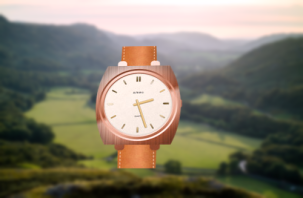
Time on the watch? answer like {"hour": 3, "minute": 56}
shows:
{"hour": 2, "minute": 27}
